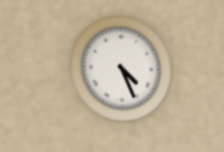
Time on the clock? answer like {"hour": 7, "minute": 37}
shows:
{"hour": 4, "minute": 26}
